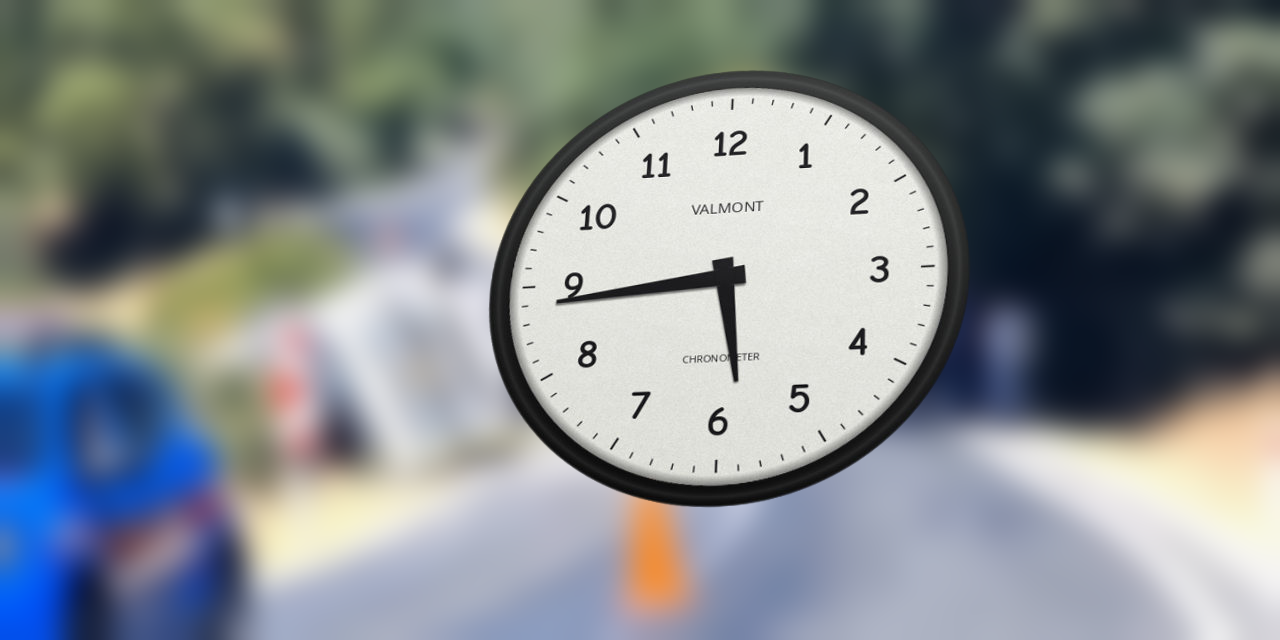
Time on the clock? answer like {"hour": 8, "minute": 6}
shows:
{"hour": 5, "minute": 44}
